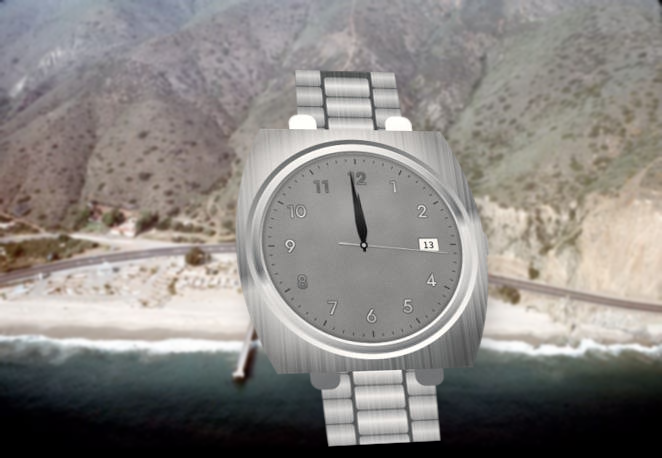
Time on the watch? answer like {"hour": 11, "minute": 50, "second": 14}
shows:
{"hour": 11, "minute": 59, "second": 16}
